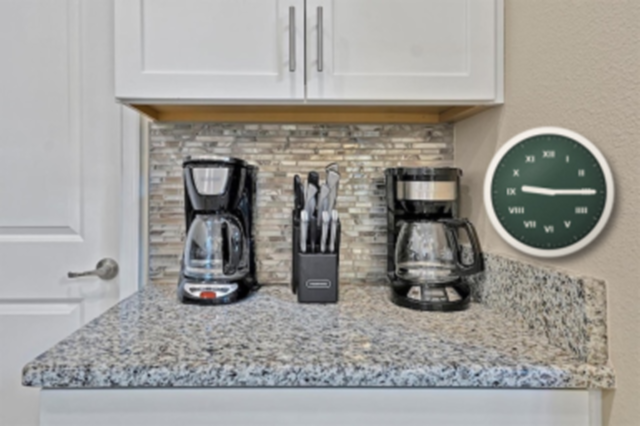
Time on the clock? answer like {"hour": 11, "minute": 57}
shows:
{"hour": 9, "minute": 15}
